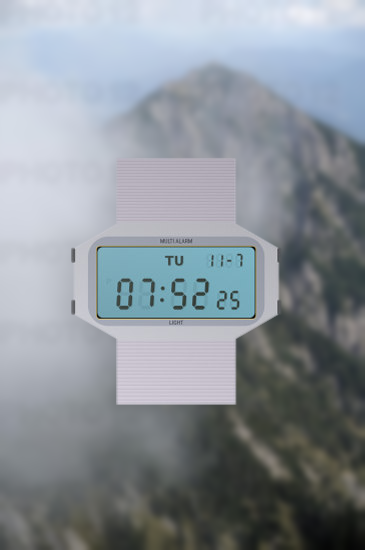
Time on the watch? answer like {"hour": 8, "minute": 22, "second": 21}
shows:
{"hour": 7, "minute": 52, "second": 25}
